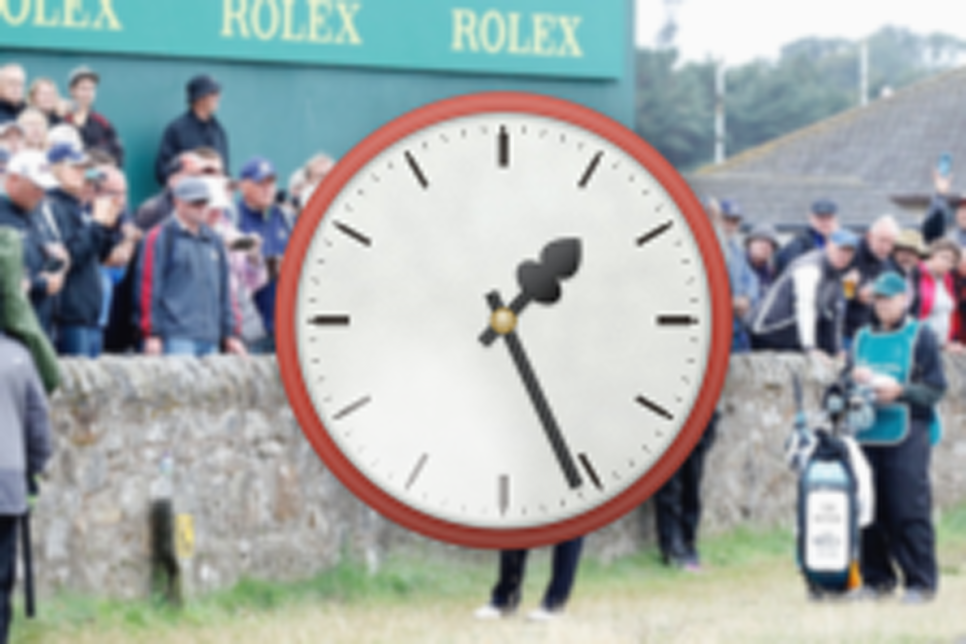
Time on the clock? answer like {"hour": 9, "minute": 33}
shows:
{"hour": 1, "minute": 26}
